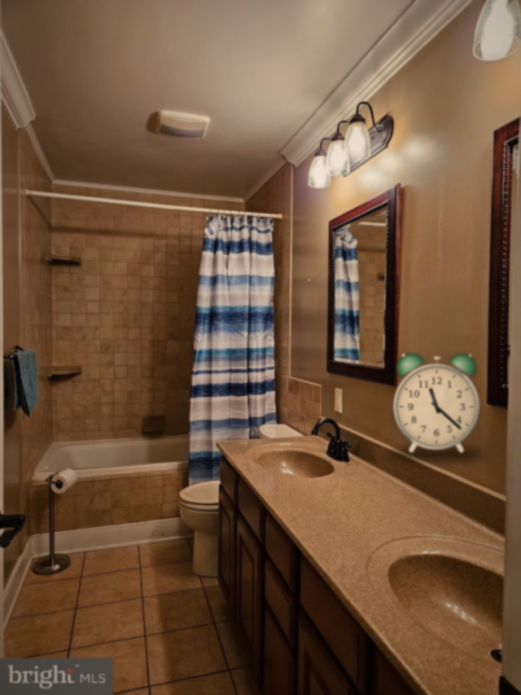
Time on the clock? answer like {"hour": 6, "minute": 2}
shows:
{"hour": 11, "minute": 22}
